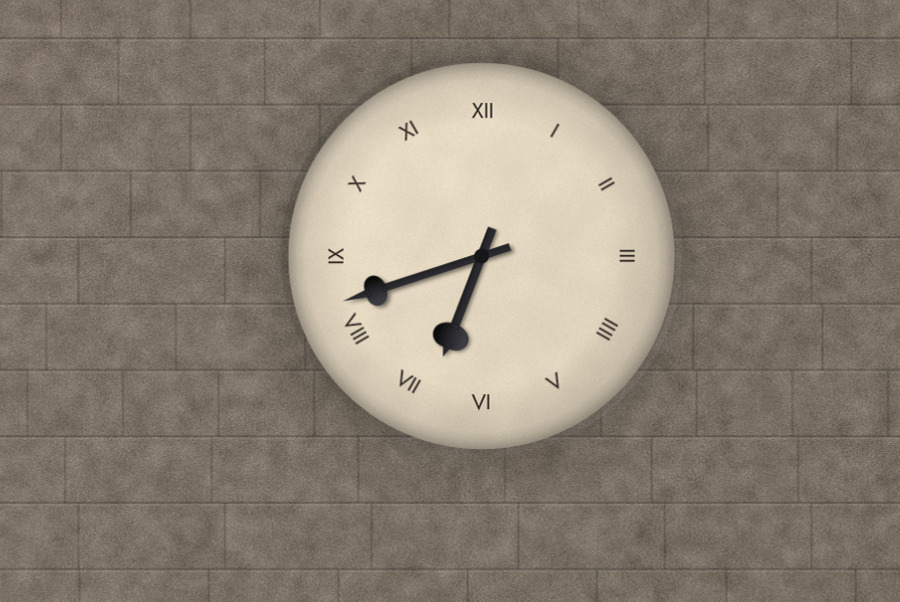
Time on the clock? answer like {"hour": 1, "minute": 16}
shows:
{"hour": 6, "minute": 42}
